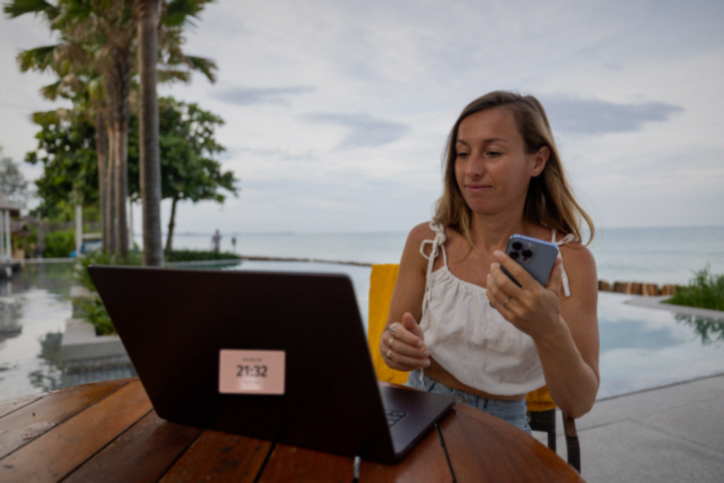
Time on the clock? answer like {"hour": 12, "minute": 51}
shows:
{"hour": 21, "minute": 32}
